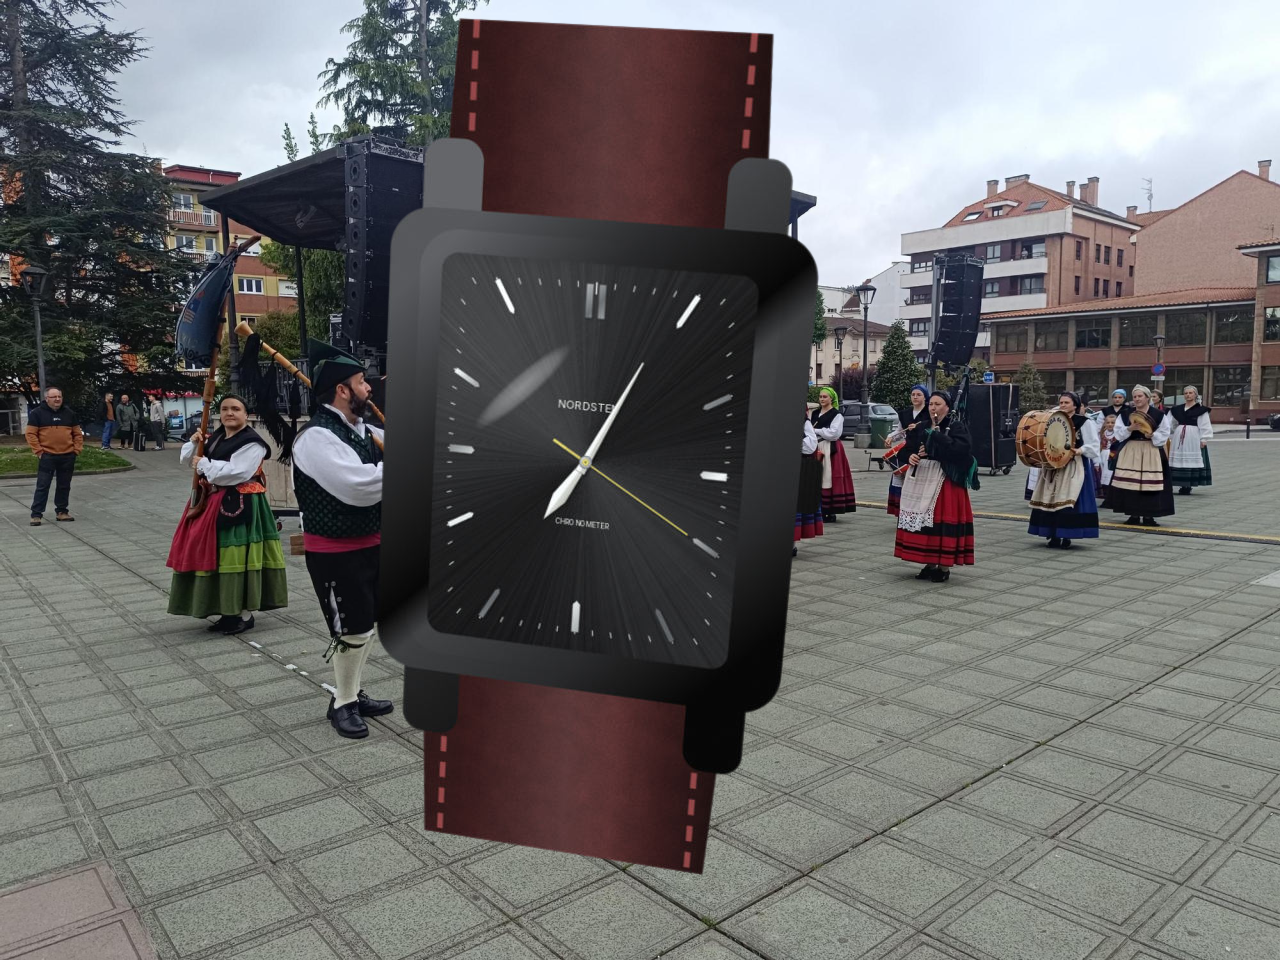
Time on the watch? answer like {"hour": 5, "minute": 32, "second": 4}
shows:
{"hour": 7, "minute": 4, "second": 20}
